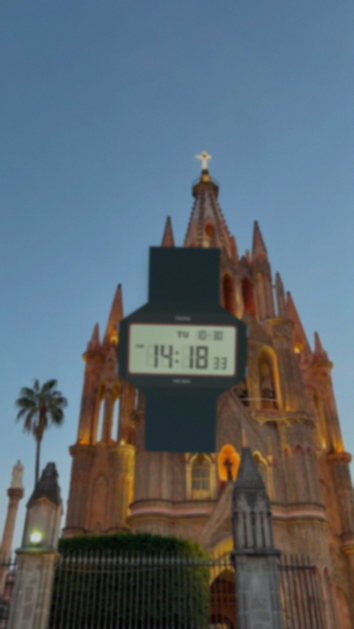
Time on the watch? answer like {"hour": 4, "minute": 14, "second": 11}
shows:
{"hour": 14, "minute": 18, "second": 33}
